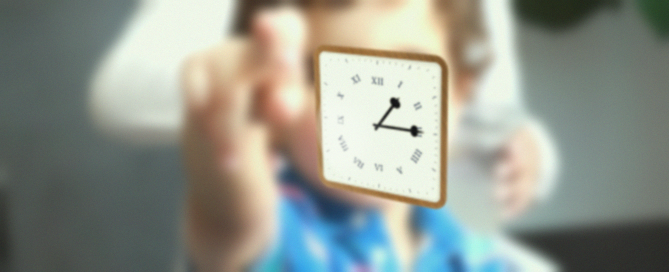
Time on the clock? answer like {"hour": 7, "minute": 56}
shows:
{"hour": 1, "minute": 15}
